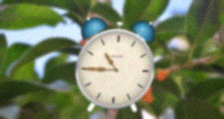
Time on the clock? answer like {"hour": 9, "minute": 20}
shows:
{"hour": 10, "minute": 45}
